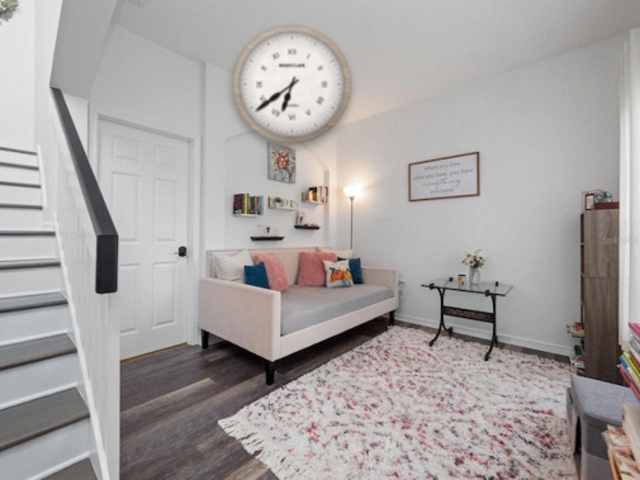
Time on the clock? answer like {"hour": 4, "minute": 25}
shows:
{"hour": 6, "minute": 39}
